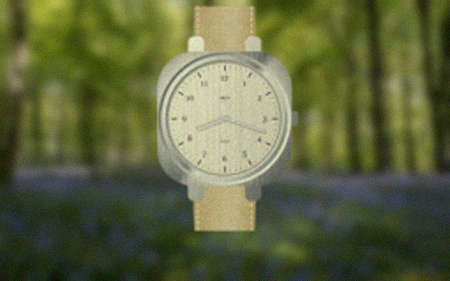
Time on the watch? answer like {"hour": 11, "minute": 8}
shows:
{"hour": 8, "minute": 18}
